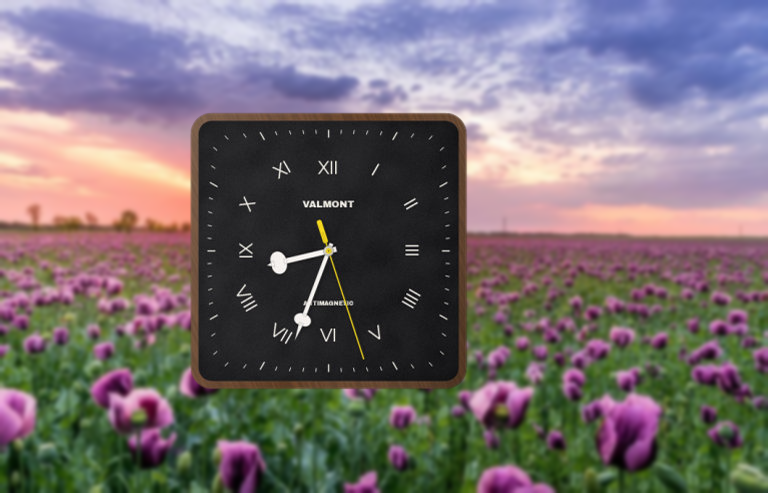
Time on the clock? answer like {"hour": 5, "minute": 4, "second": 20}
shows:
{"hour": 8, "minute": 33, "second": 27}
